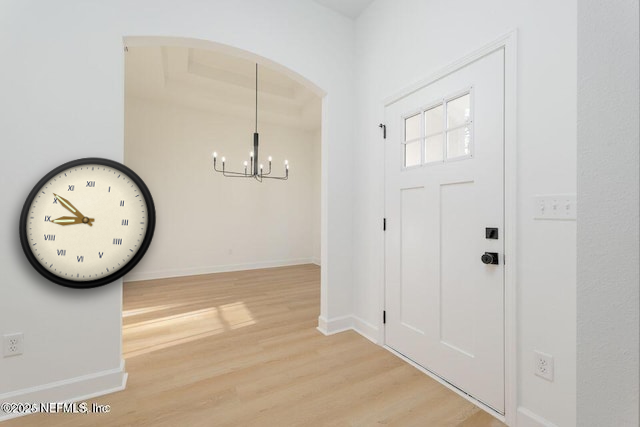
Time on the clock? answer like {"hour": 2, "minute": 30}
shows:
{"hour": 8, "minute": 51}
